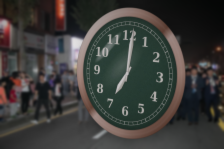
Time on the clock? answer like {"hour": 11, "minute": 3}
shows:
{"hour": 7, "minute": 1}
